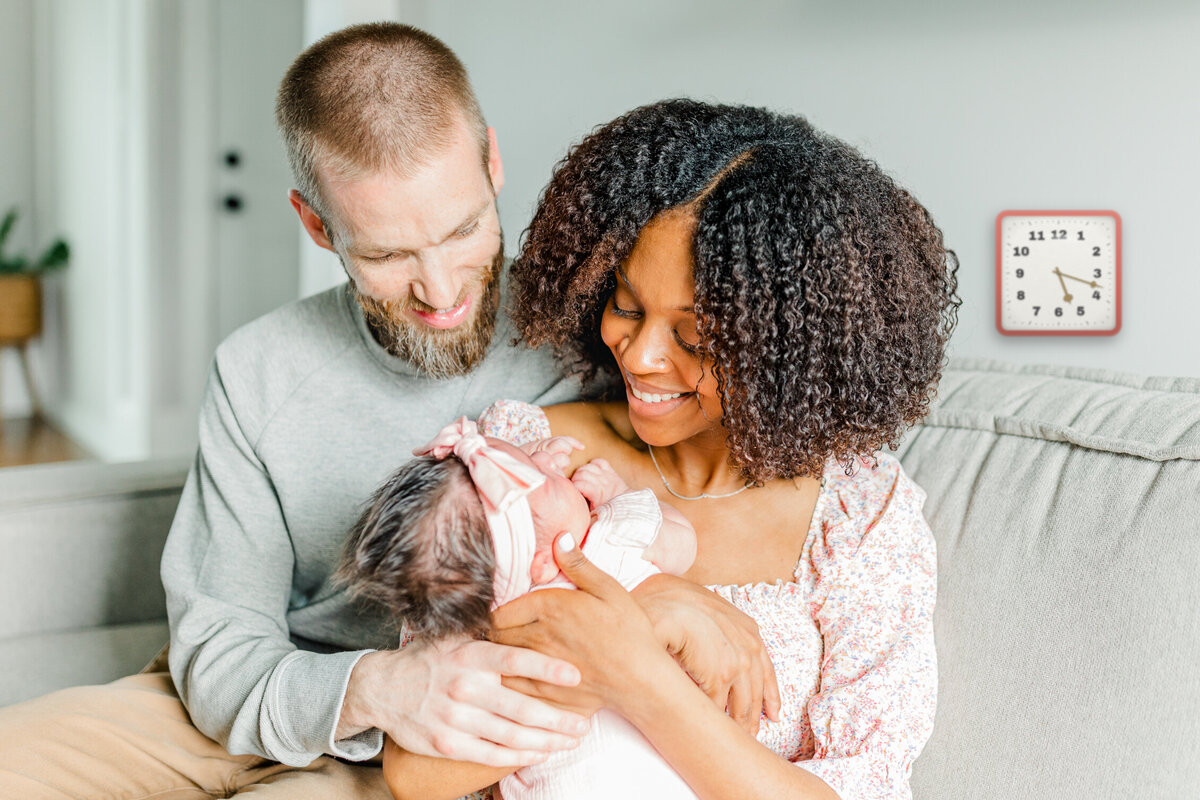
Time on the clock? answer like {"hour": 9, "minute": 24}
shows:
{"hour": 5, "minute": 18}
